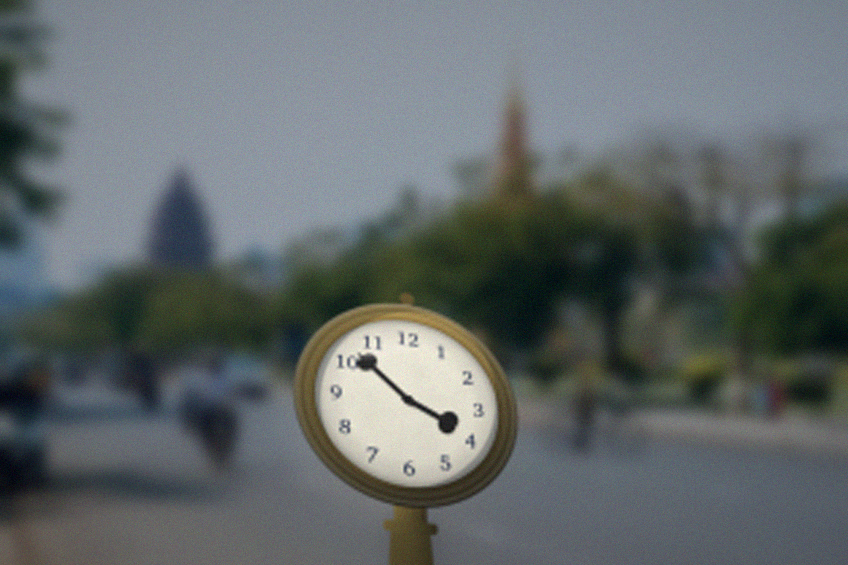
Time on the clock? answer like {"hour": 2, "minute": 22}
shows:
{"hour": 3, "minute": 52}
